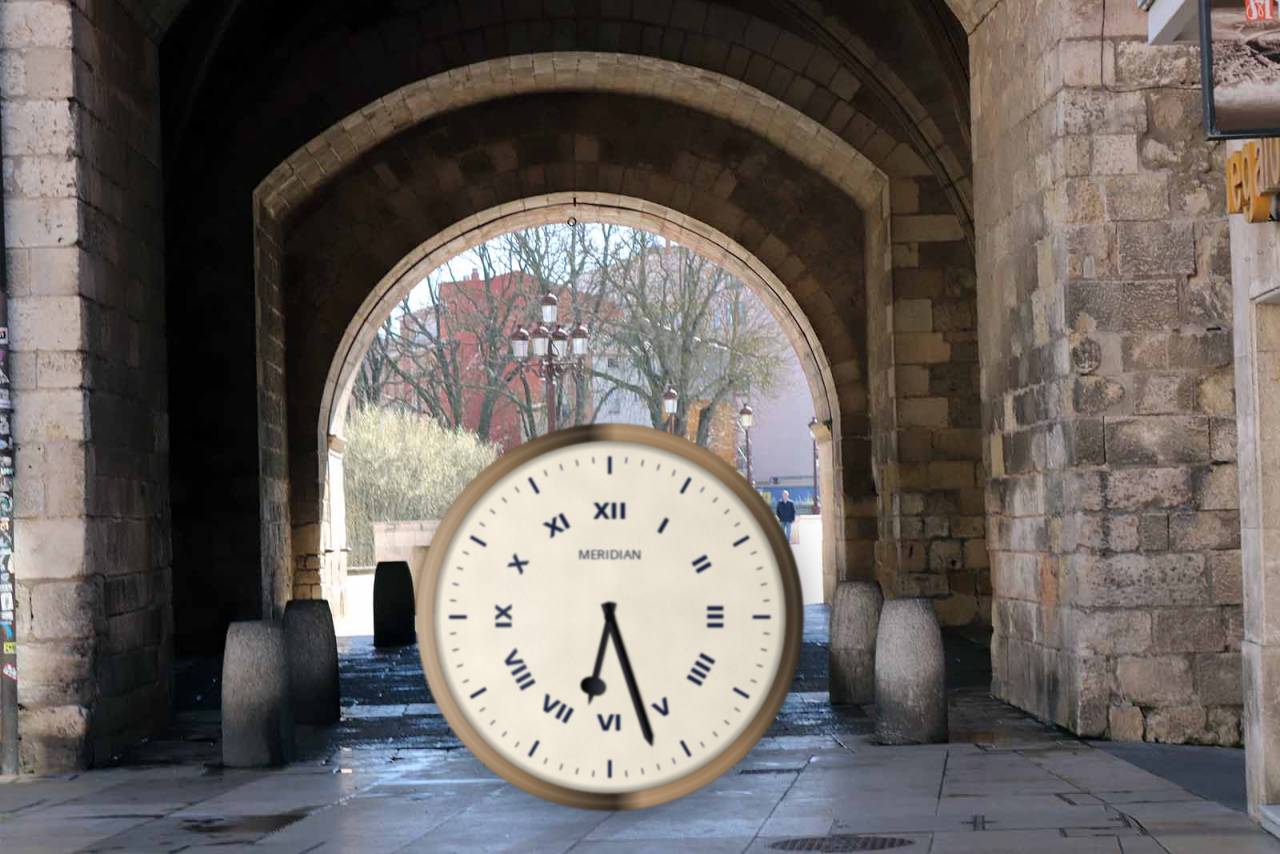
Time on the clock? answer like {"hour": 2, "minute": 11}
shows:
{"hour": 6, "minute": 27}
